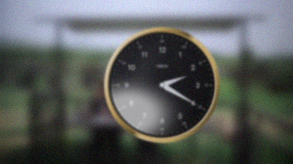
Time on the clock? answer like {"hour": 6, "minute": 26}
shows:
{"hour": 2, "minute": 20}
